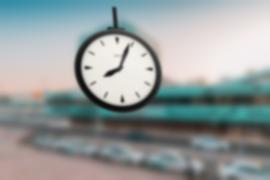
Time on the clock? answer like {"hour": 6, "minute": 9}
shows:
{"hour": 8, "minute": 4}
